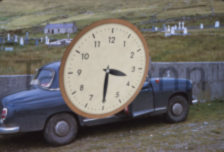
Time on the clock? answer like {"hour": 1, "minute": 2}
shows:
{"hour": 3, "minute": 30}
